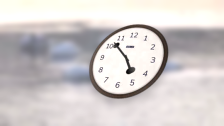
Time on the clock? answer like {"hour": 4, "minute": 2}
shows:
{"hour": 4, "minute": 52}
